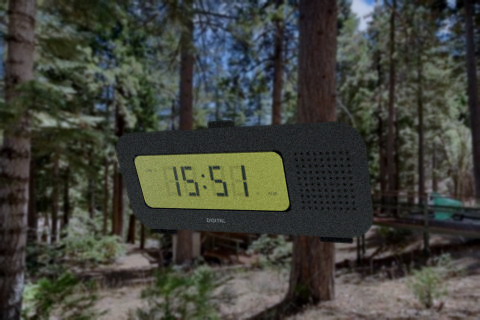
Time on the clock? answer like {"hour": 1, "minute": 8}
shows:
{"hour": 15, "minute": 51}
